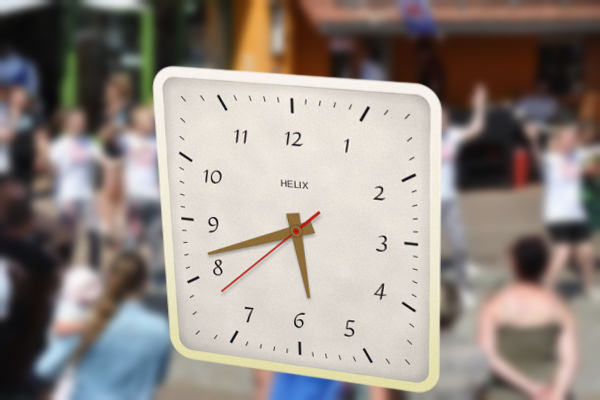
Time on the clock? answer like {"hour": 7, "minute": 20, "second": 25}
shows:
{"hour": 5, "minute": 41, "second": 38}
